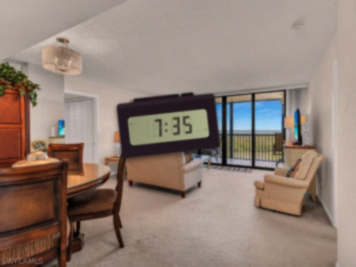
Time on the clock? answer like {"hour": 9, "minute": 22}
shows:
{"hour": 7, "minute": 35}
